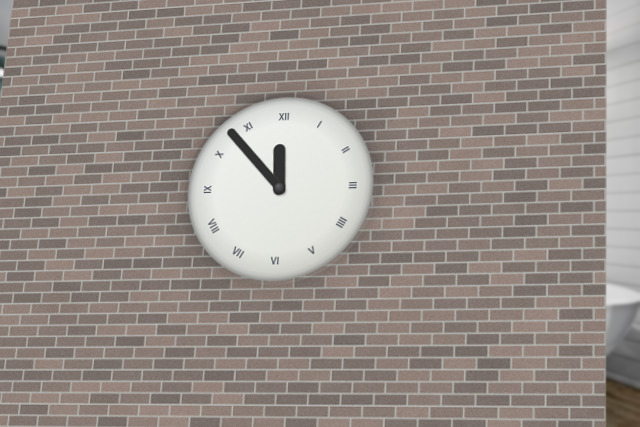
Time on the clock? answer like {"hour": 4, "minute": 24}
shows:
{"hour": 11, "minute": 53}
